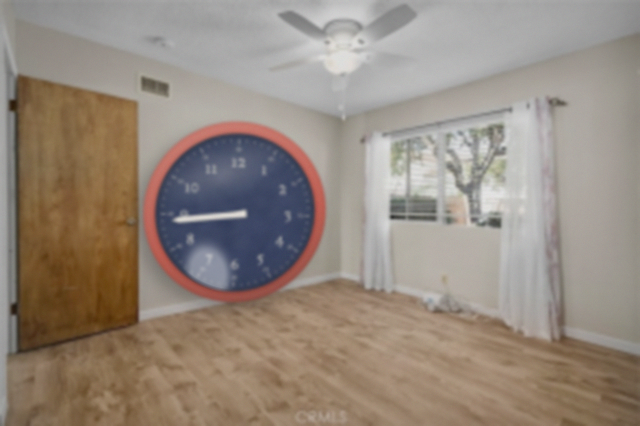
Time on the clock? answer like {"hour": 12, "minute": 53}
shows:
{"hour": 8, "minute": 44}
